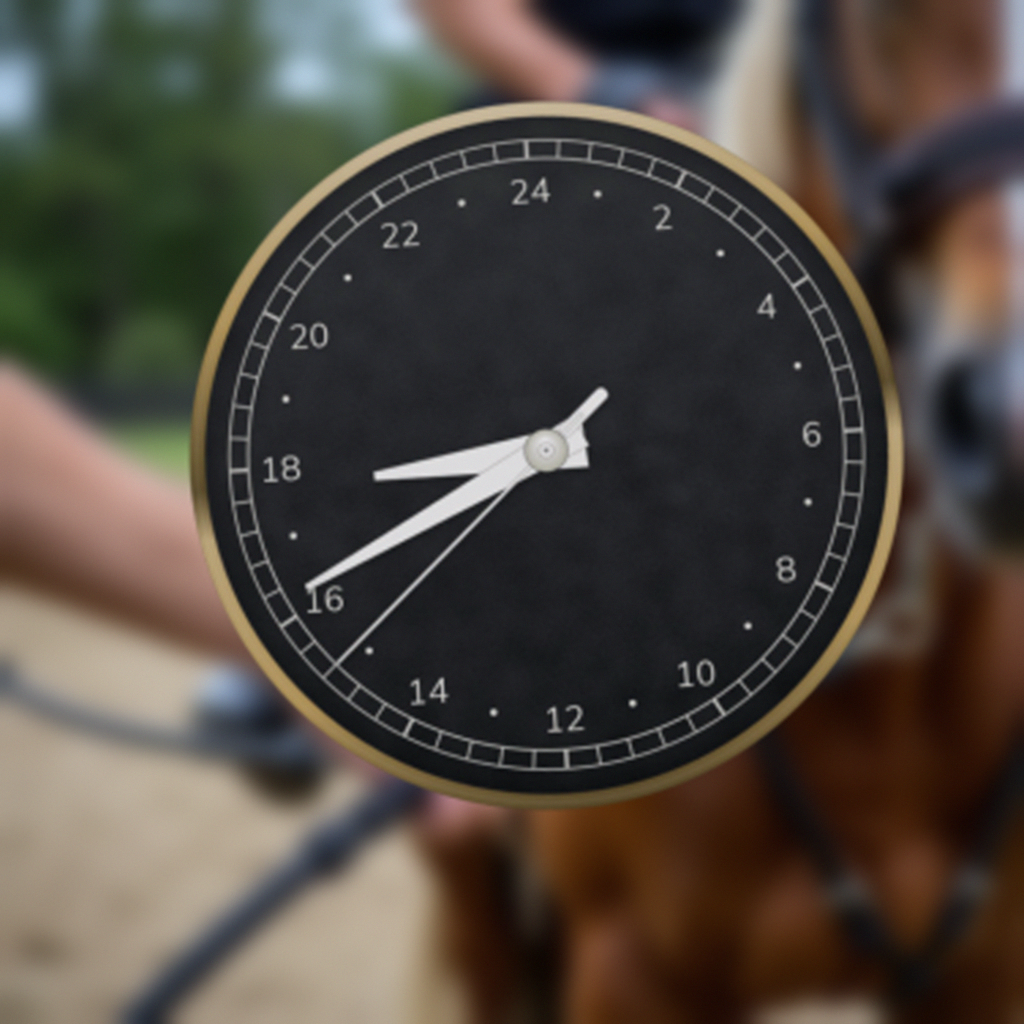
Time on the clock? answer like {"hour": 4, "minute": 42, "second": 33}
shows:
{"hour": 17, "minute": 40, "second": 38}
